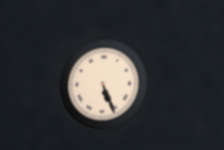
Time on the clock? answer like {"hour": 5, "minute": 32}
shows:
{"hour": 5, "minute": 26}
